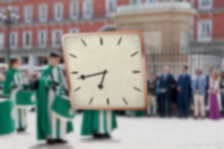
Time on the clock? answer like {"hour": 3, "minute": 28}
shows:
{"hour": 6, "minute": 43}
